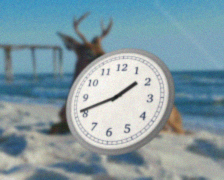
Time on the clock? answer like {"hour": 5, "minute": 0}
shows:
{"hour": 1, "minute": 41}
